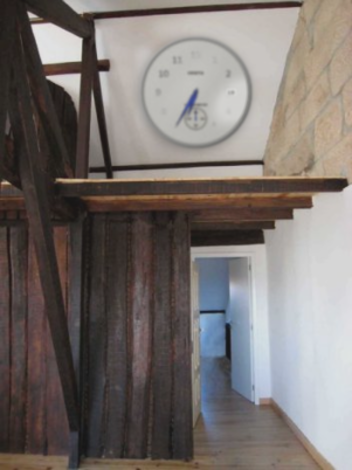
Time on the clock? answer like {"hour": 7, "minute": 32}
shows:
{"hour": 6, "minute": 35}
